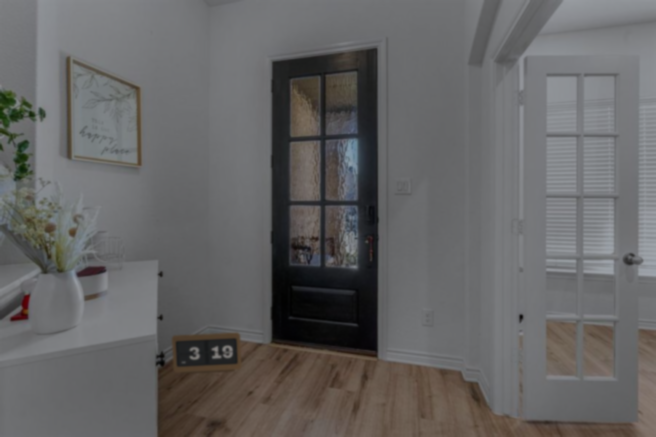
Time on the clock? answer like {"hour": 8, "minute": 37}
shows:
{"hour": 3, "minute": 19}
